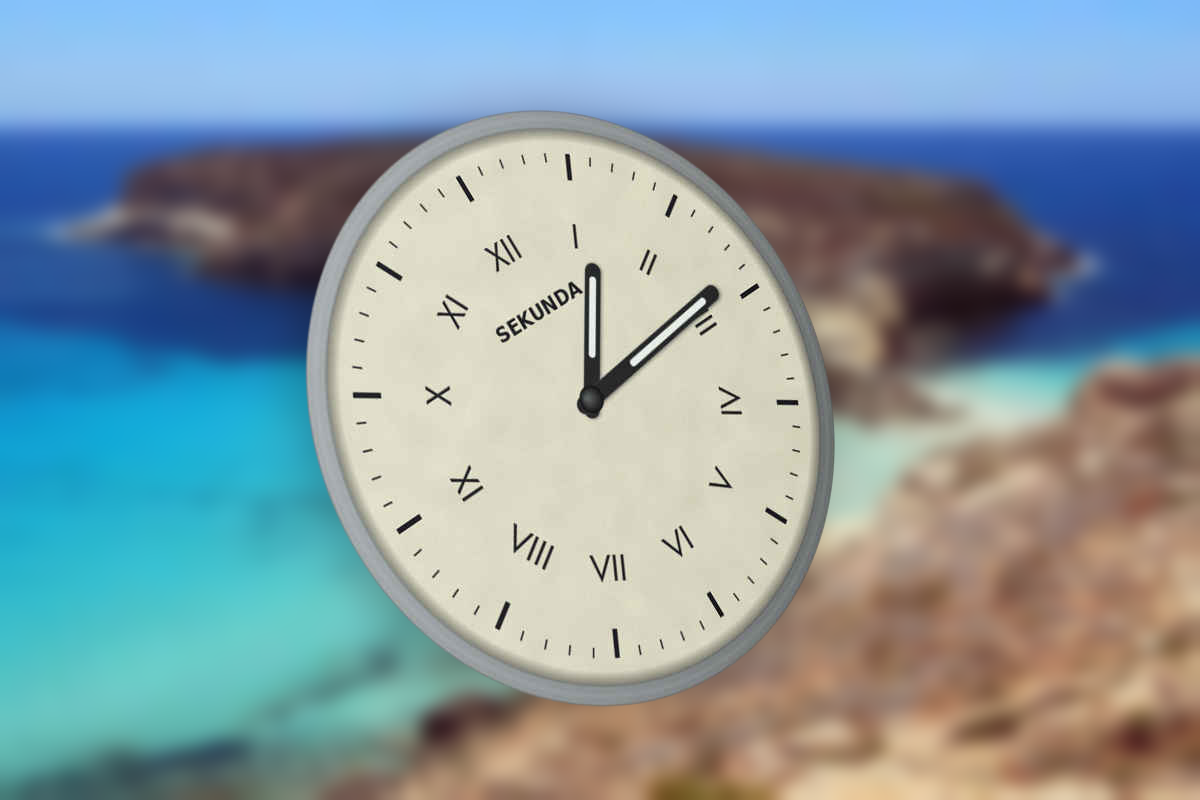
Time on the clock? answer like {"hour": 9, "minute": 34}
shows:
{"hour": 1, "minute": 14}
